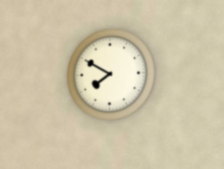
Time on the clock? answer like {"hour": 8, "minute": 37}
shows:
{"hour": 7, "minute": 50}
